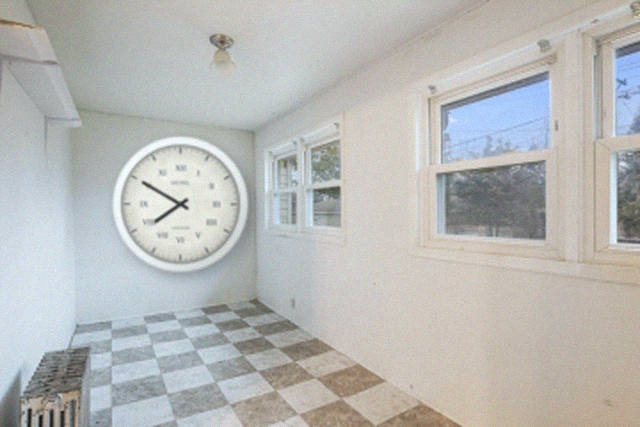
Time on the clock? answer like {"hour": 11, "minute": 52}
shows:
{"hour": 7, "minute": 50}
